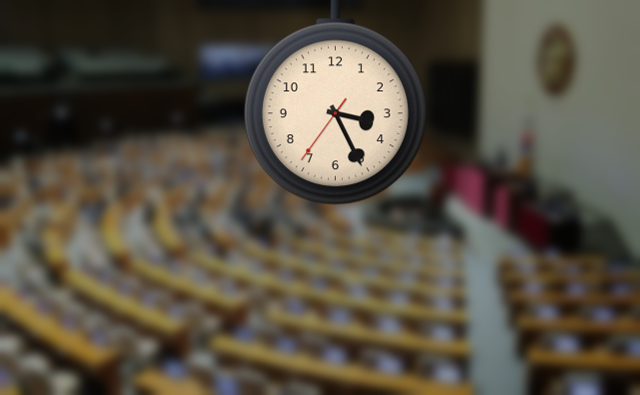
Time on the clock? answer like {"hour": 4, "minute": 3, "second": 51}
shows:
{"hour": 3, "minute": 25, "second": 36}
